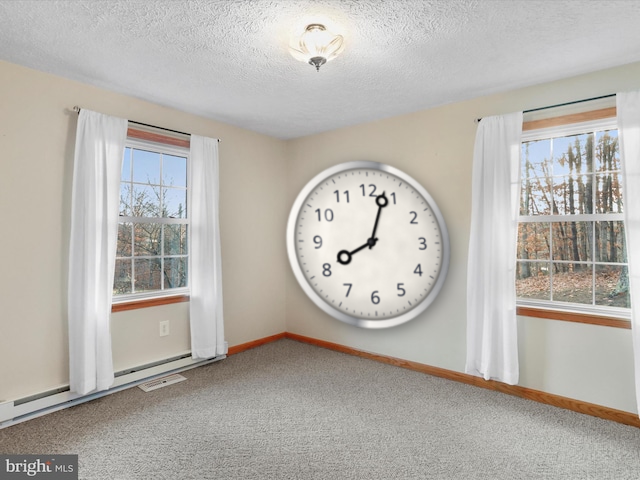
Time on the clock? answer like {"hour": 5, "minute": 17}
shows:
{"hour": 8, "minute": 3}
